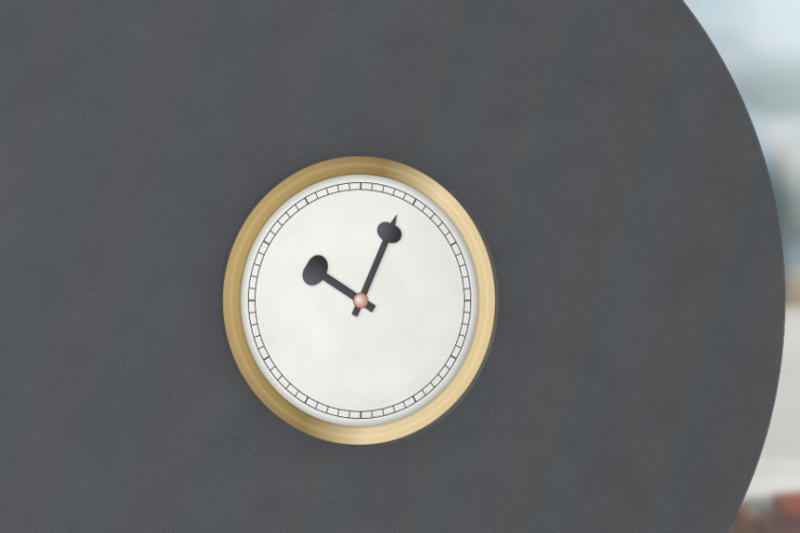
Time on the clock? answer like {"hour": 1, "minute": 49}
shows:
{"hour": 10, "minute": 4}
